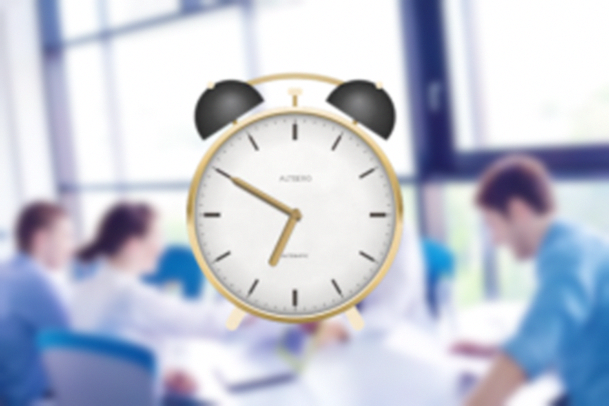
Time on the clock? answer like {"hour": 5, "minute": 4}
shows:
{"hour": 6, "minute": 50}
